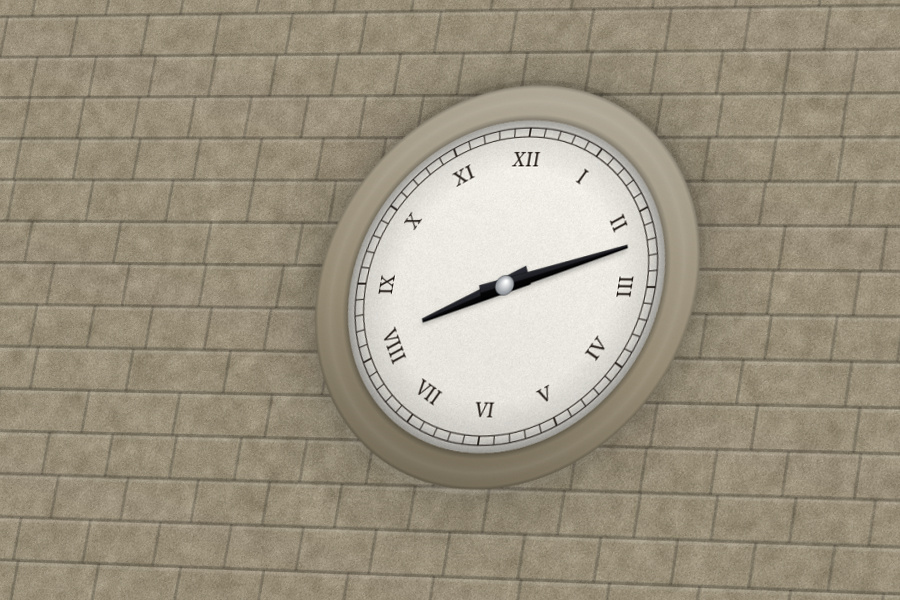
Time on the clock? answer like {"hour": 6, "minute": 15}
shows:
{"hour": 8, "minute": 12}
